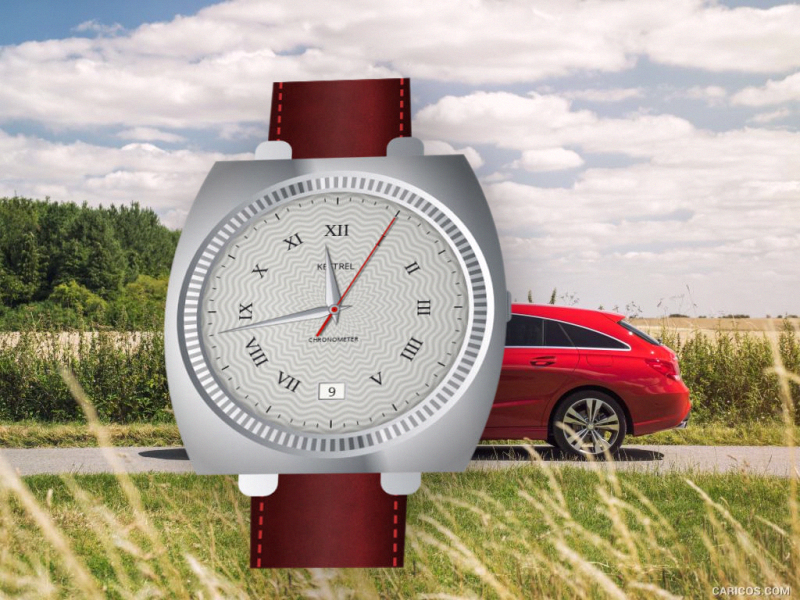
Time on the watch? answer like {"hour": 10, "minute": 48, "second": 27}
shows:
{"hour": 11, "minute": 43, "second": 5}
